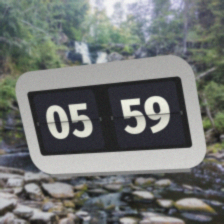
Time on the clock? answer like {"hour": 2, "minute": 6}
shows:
{"hour": 5, "minute": 59}
